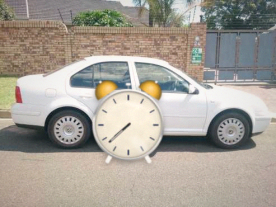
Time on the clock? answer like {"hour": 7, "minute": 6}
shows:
{"hour": 7, "minute": 38}
